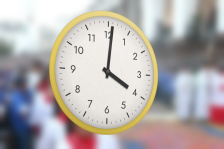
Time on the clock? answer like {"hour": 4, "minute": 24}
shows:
{"hour": 4, "minute": 1}
